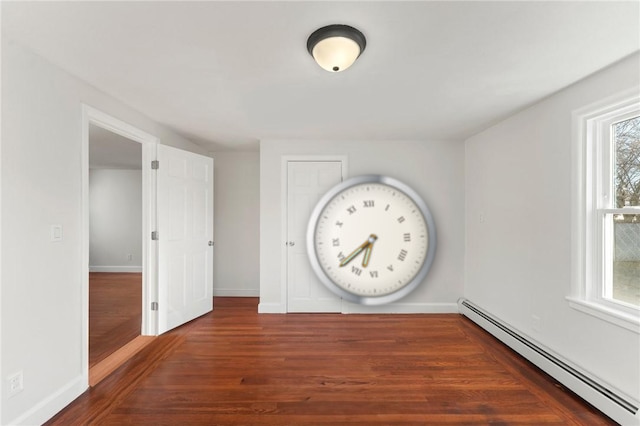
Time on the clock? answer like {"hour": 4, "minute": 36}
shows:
{"hour": 6, "minute": 39}
